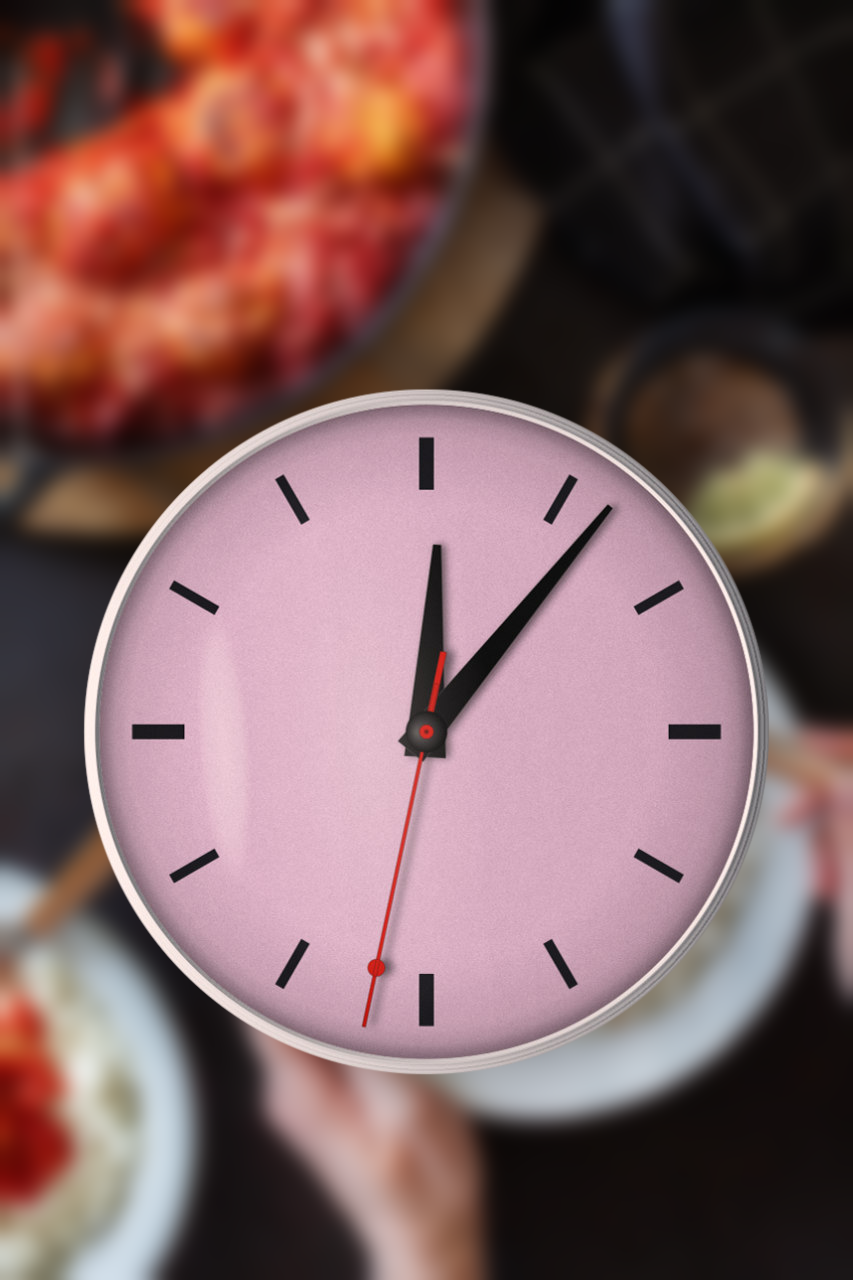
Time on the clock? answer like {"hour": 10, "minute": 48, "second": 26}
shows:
{"hour": 12, "minute": 6, "second": 32}
